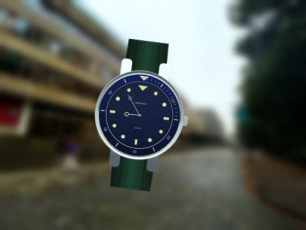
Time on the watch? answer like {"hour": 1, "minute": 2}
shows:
{"hour": 8, "minute": 54}
